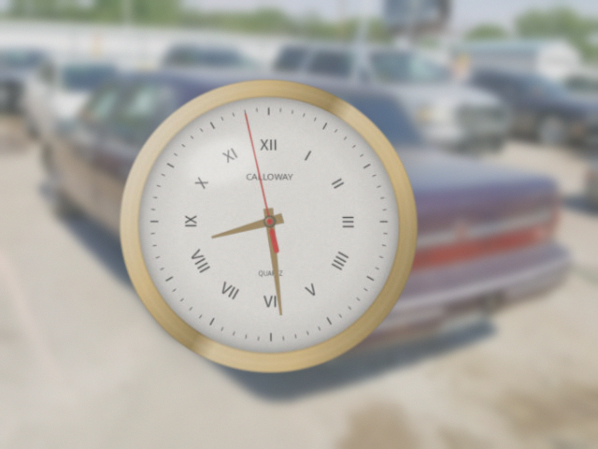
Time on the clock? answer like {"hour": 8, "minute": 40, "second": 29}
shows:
{"hour": 8, "minute": 28, "second": 58}
